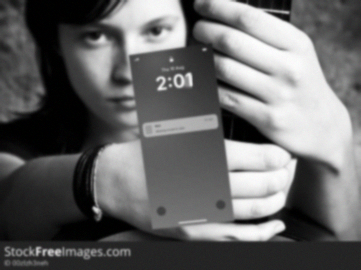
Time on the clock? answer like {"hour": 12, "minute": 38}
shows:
{"hour": 2, "minute": 1}
